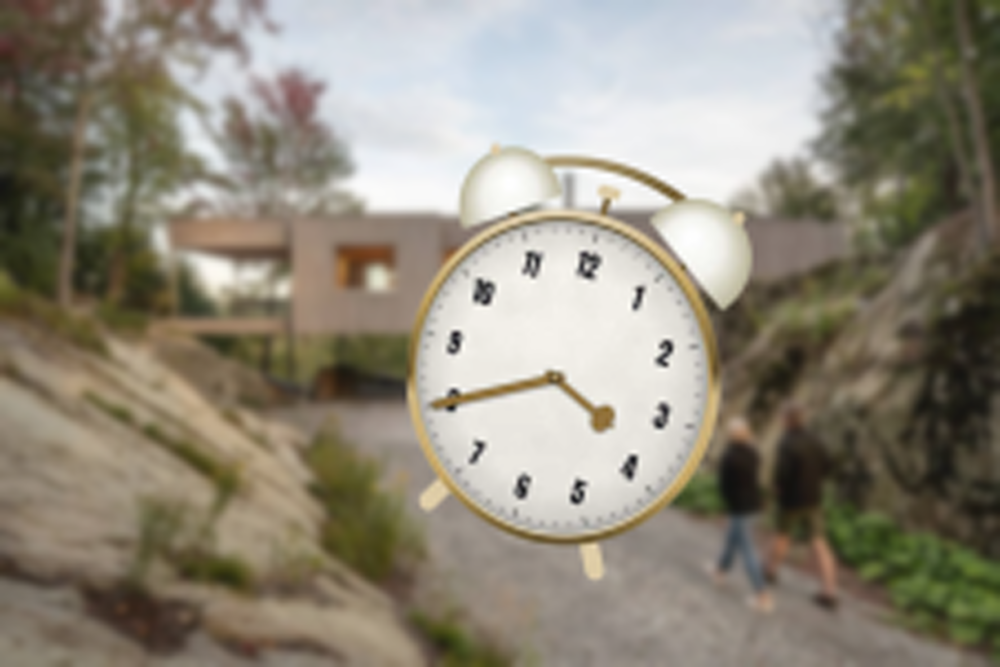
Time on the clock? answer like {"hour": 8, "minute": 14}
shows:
{"hour": 3, "minute": 40}
